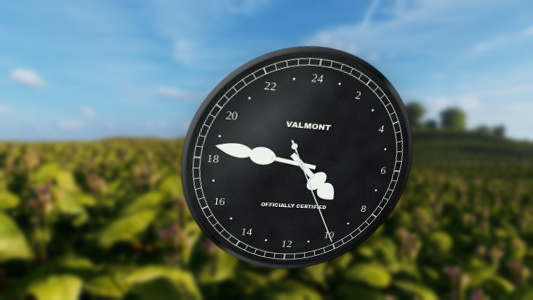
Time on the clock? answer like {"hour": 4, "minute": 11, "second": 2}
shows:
{"hour": 8, "minute": 46, "second": 25}
